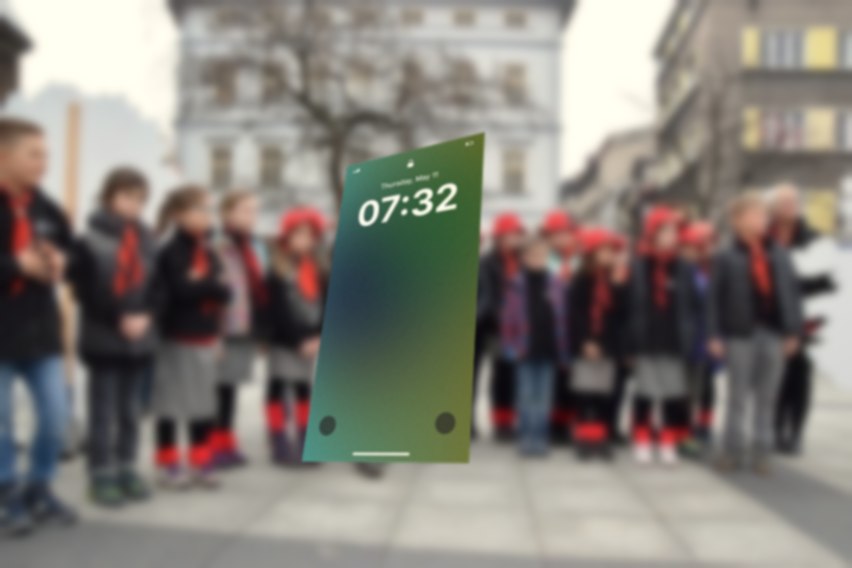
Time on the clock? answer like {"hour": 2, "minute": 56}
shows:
{"hour": 7, "minute": 32}
